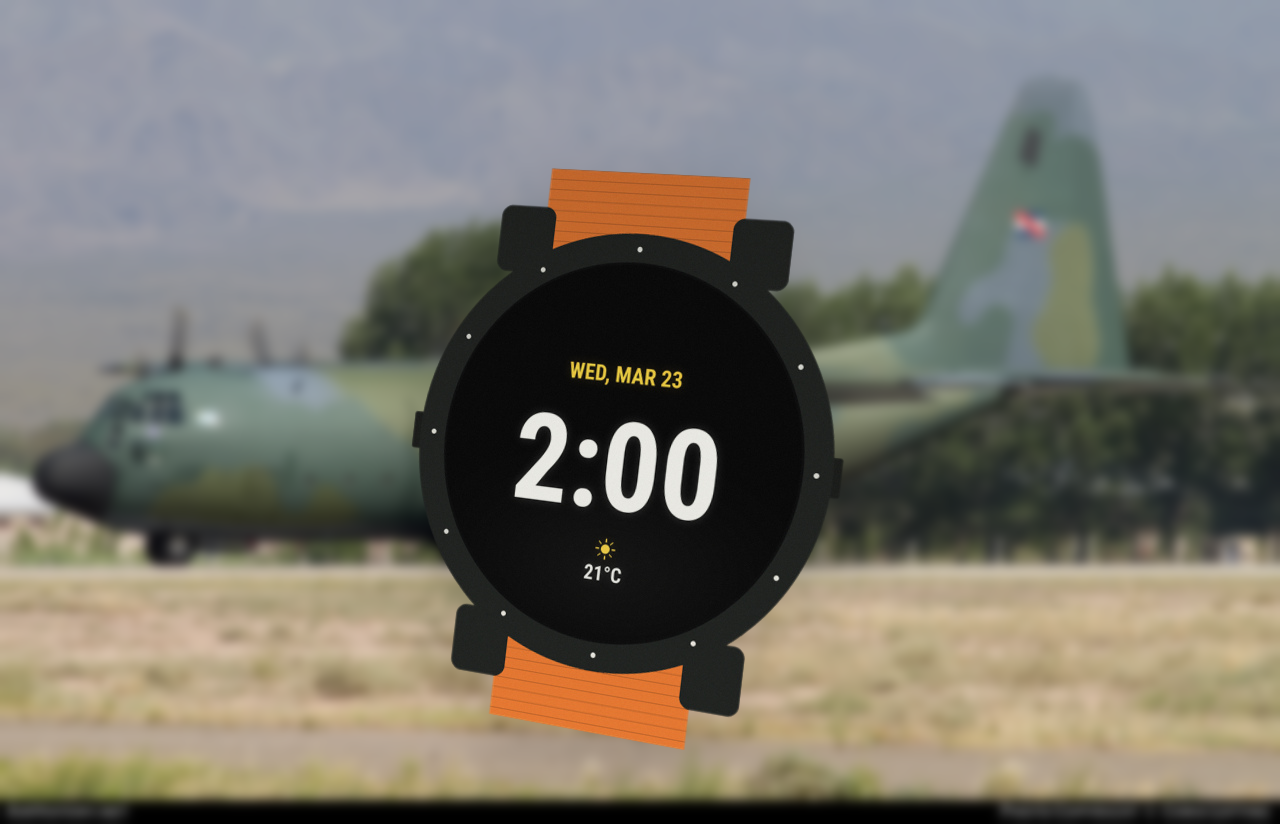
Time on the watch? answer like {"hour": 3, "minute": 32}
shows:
{"hour": 2, "minute": 0}
